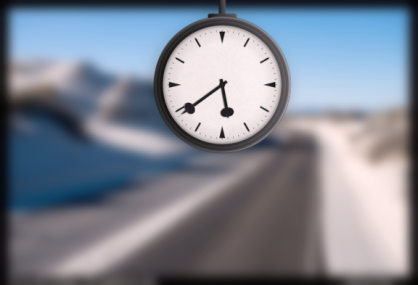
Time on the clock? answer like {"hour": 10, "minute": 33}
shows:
{"hour": 5, "minute": 39}
